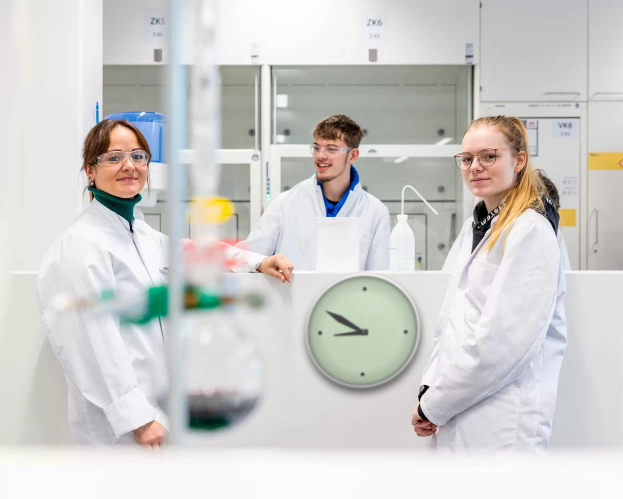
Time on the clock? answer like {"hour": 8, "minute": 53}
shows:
{"hour": 8, "minute": 50}
